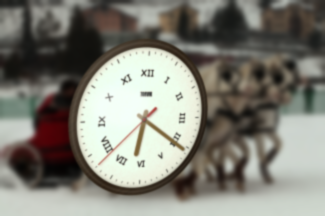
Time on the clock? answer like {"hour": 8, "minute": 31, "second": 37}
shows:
{"hour": 6, "minute": 20, "second": 38}
